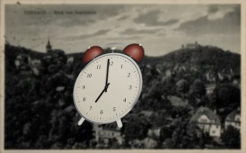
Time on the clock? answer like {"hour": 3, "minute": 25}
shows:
{"hour": 6, "minute": 59}
